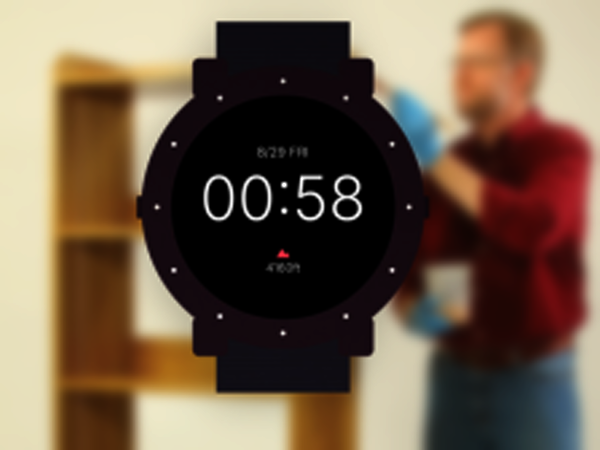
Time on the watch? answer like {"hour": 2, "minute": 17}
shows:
{"hour": 0, "minute": 58}
